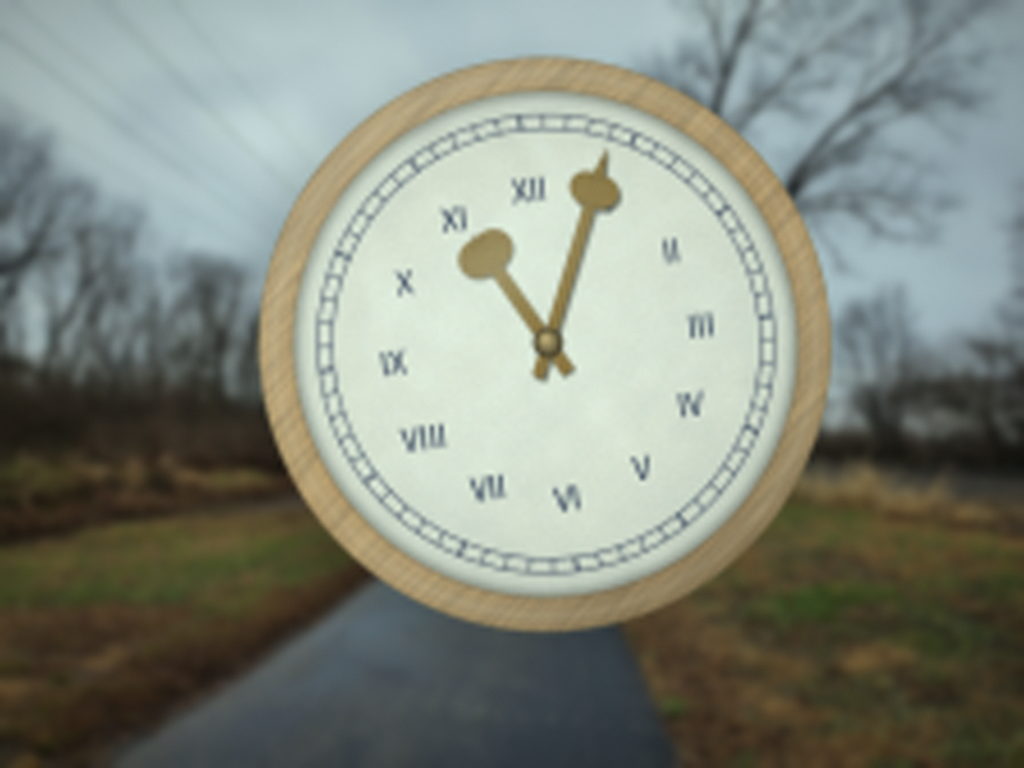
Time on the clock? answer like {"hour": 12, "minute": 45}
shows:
{"hour": 11, "minute": 4}
